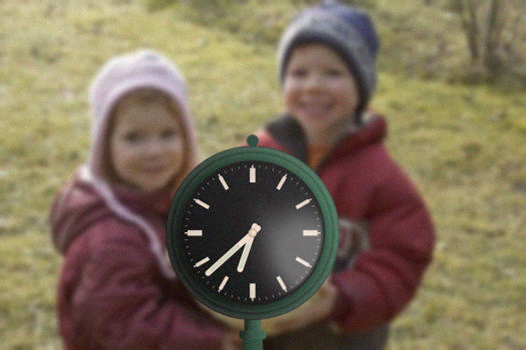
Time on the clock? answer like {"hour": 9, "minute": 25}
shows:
{"hour": 6, "minute": 38}
